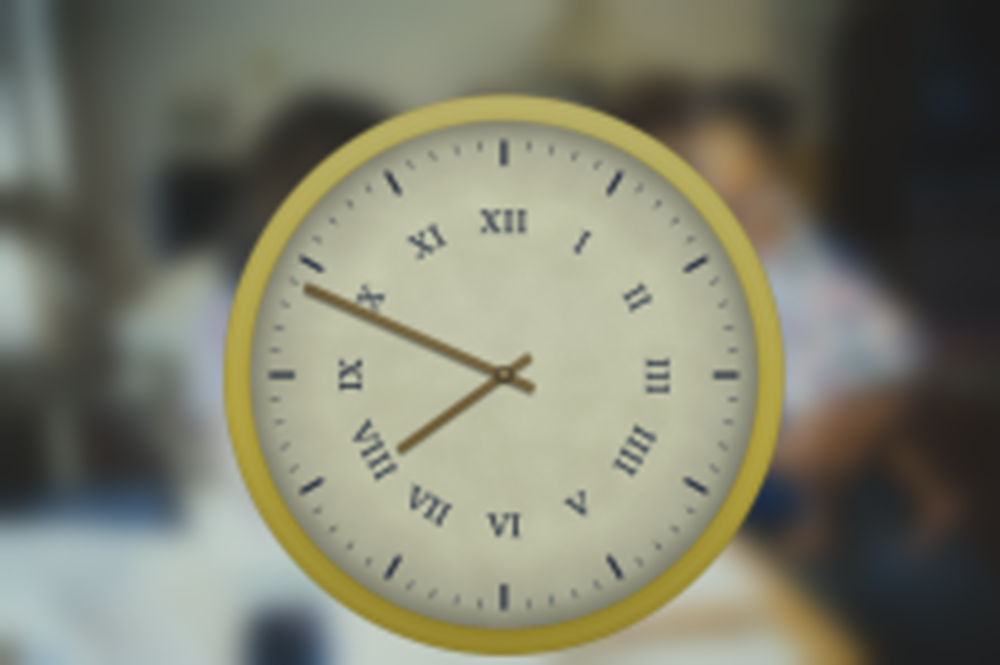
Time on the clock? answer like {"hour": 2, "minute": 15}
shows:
{"hour": 7, "minute": 49}
